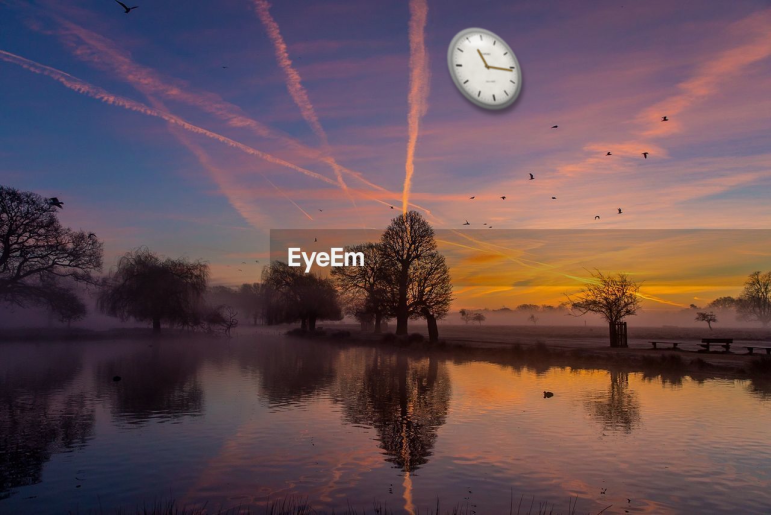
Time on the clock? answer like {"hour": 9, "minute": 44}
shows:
{"hour": 11, "minute": 16}
